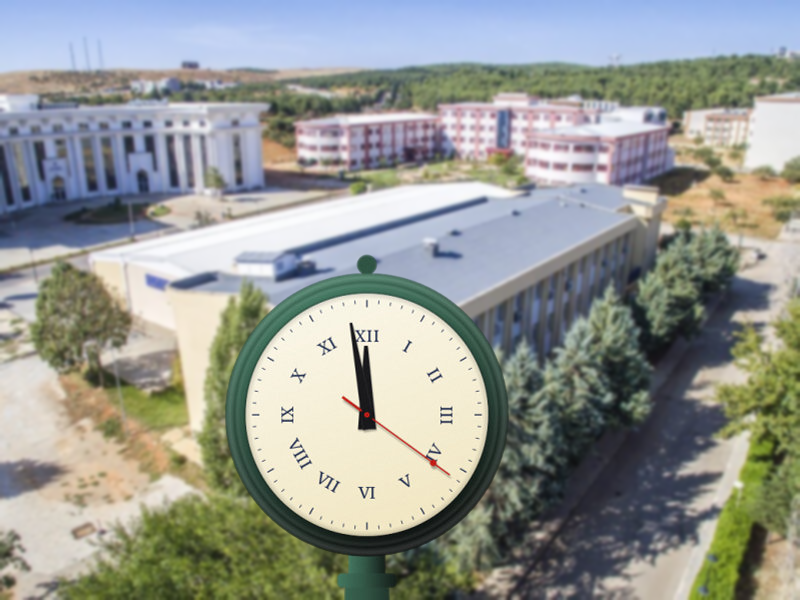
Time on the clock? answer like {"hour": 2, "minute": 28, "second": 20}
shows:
{"hour": 11, "minute": 58, "second": 21}
